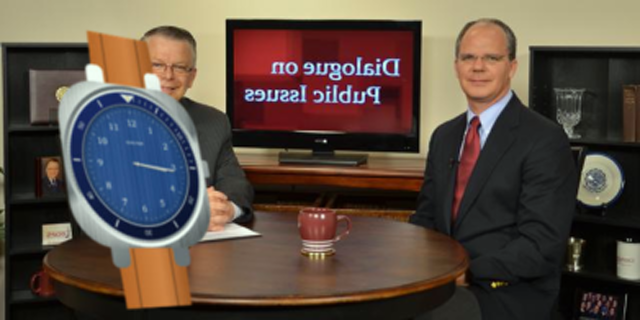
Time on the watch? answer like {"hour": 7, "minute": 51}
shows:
{"hour": 3, "minute": 16}
